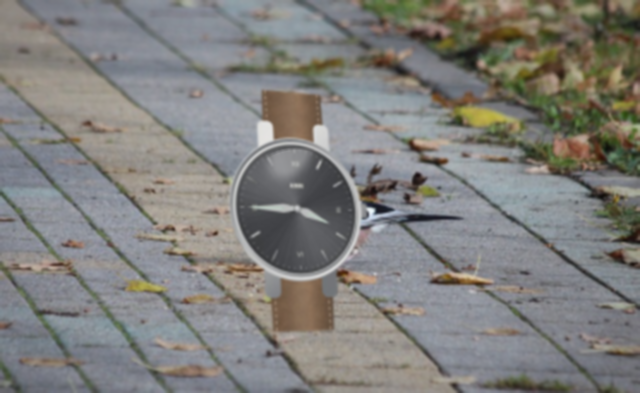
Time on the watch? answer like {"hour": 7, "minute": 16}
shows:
{"hour": 3, "minute": 45}
